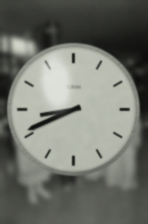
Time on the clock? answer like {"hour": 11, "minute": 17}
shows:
{"hour": 8, "minute": 41}
